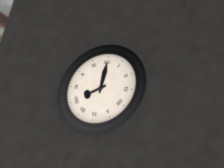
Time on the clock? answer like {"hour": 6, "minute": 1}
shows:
{"hour": 8, "minute": 0}
